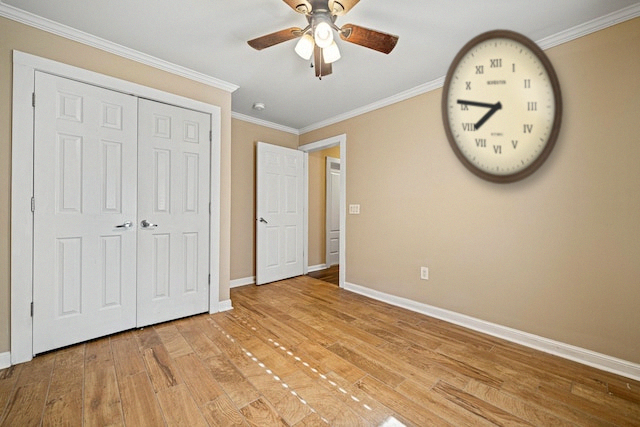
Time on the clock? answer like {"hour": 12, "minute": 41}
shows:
{"hour": 7, "minute": 46}
